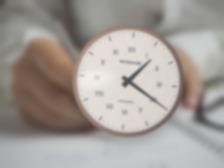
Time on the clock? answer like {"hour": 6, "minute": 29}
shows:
{"hour": 1, "minute": 20}
